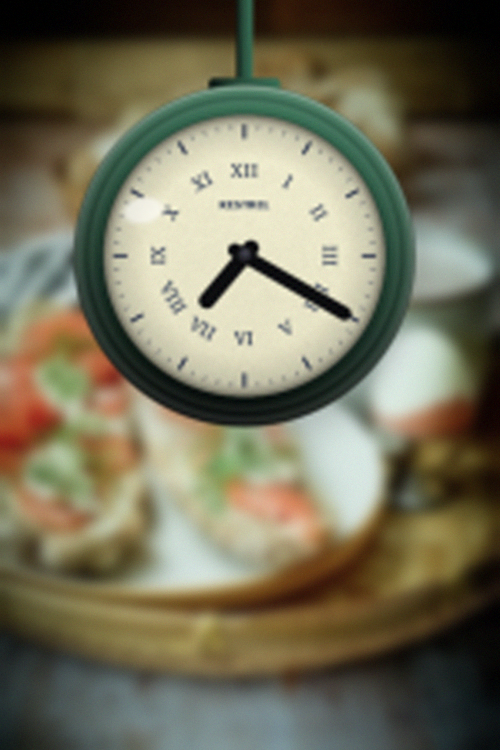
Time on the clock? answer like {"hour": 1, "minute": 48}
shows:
{"hour": 7, "minute": 20}
